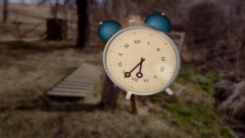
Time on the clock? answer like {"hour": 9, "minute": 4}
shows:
{"hour": 6, "minute": 39}
